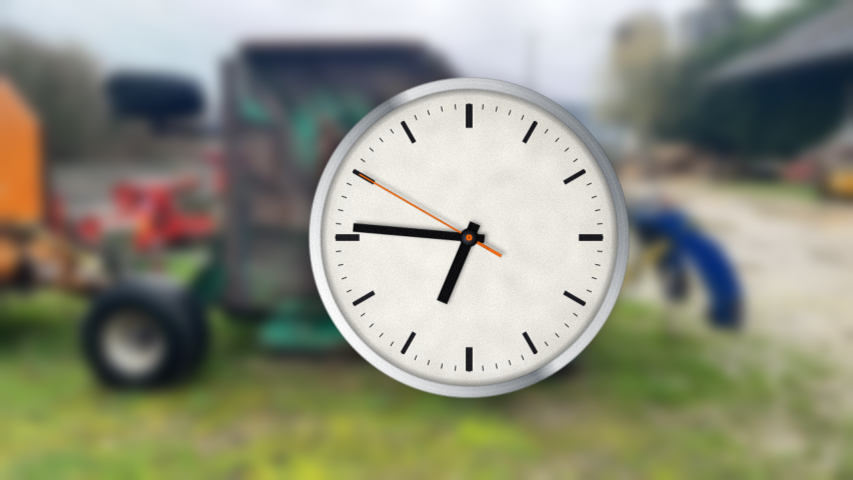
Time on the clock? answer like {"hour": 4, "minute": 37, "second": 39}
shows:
{"hour": 6, "minute": 45, "second": 50}
